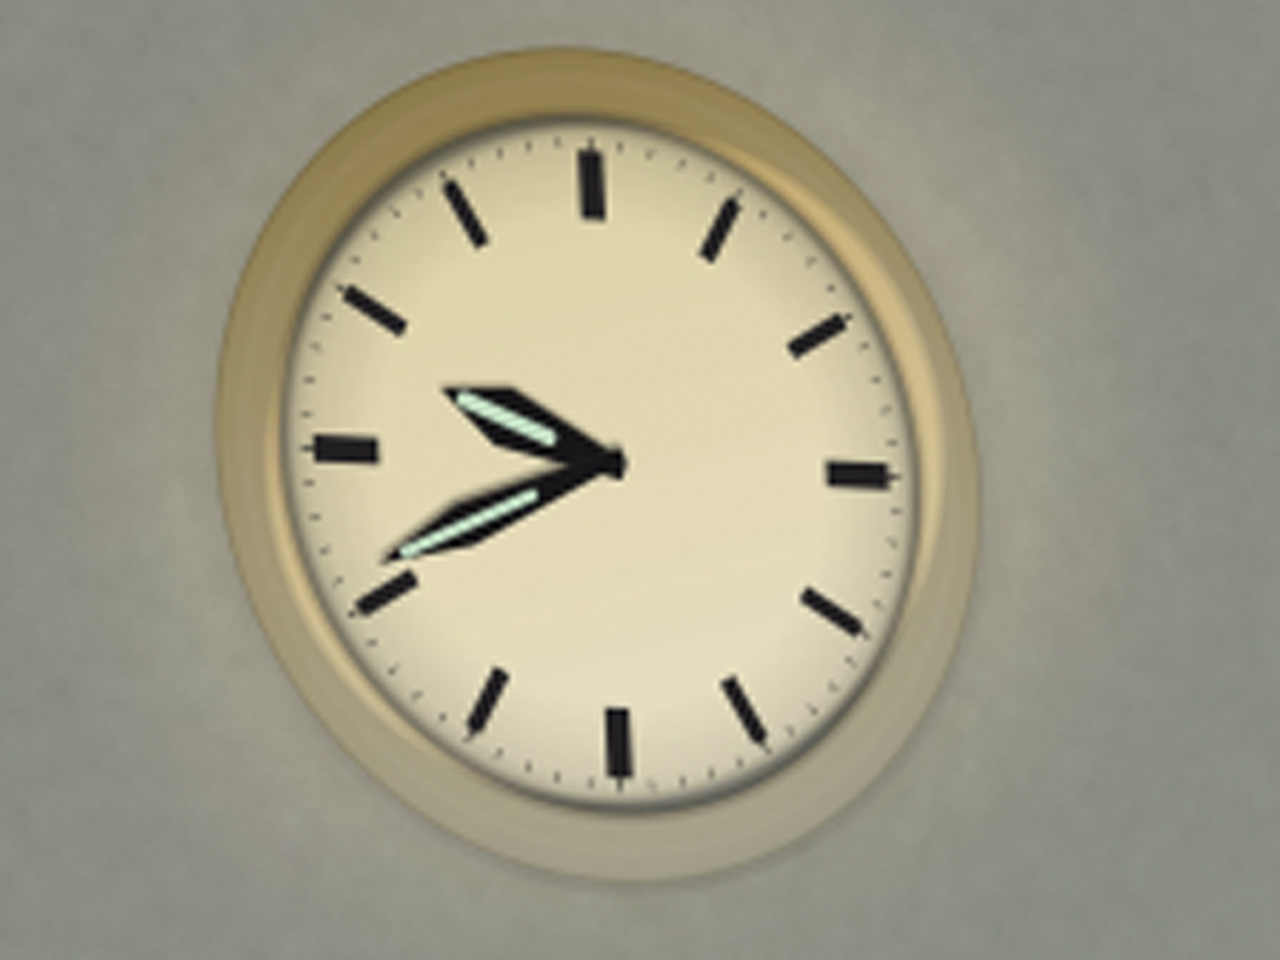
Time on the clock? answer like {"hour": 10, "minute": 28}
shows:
{"hour": 9, "minute": 41}
